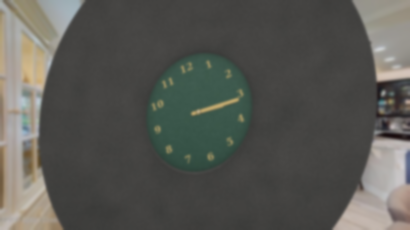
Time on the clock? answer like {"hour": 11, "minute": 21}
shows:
{"hour": 3, "minute": 16}
